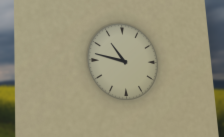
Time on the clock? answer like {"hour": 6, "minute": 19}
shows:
{"hour": 10, "minute": 47}
